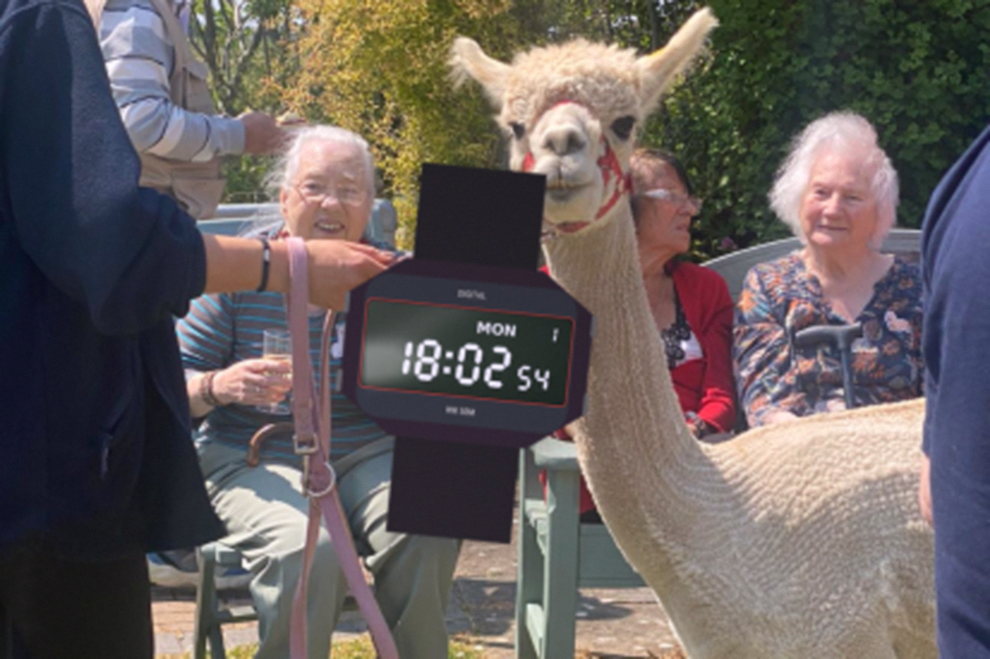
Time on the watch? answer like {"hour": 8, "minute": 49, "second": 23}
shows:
{"hour": 18, "minute": 2, "second": 54}
